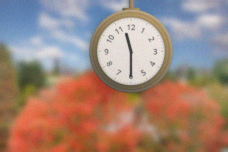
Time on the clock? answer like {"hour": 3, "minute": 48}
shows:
{"hour": 11, "minute": 30}
